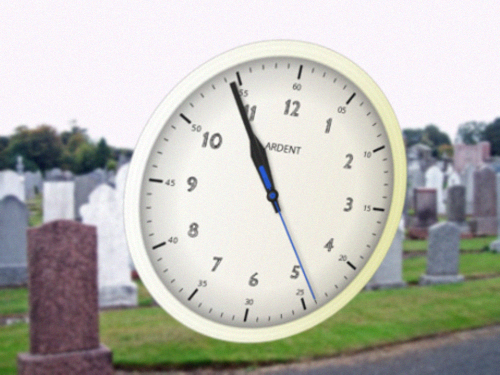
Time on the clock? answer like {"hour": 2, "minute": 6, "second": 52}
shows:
{"hour": 10, "minute": 54, "second": 24}
